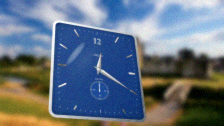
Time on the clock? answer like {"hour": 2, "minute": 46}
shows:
{"hour": 12, "minute": 20}
